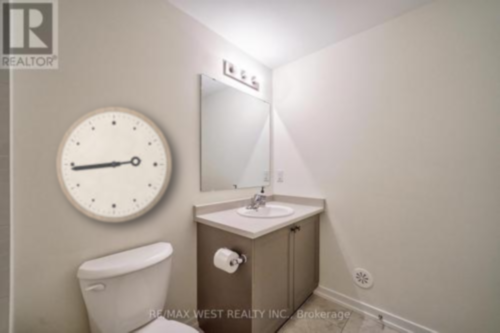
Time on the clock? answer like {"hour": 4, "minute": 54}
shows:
{"hour": 2, "minute": 44}
